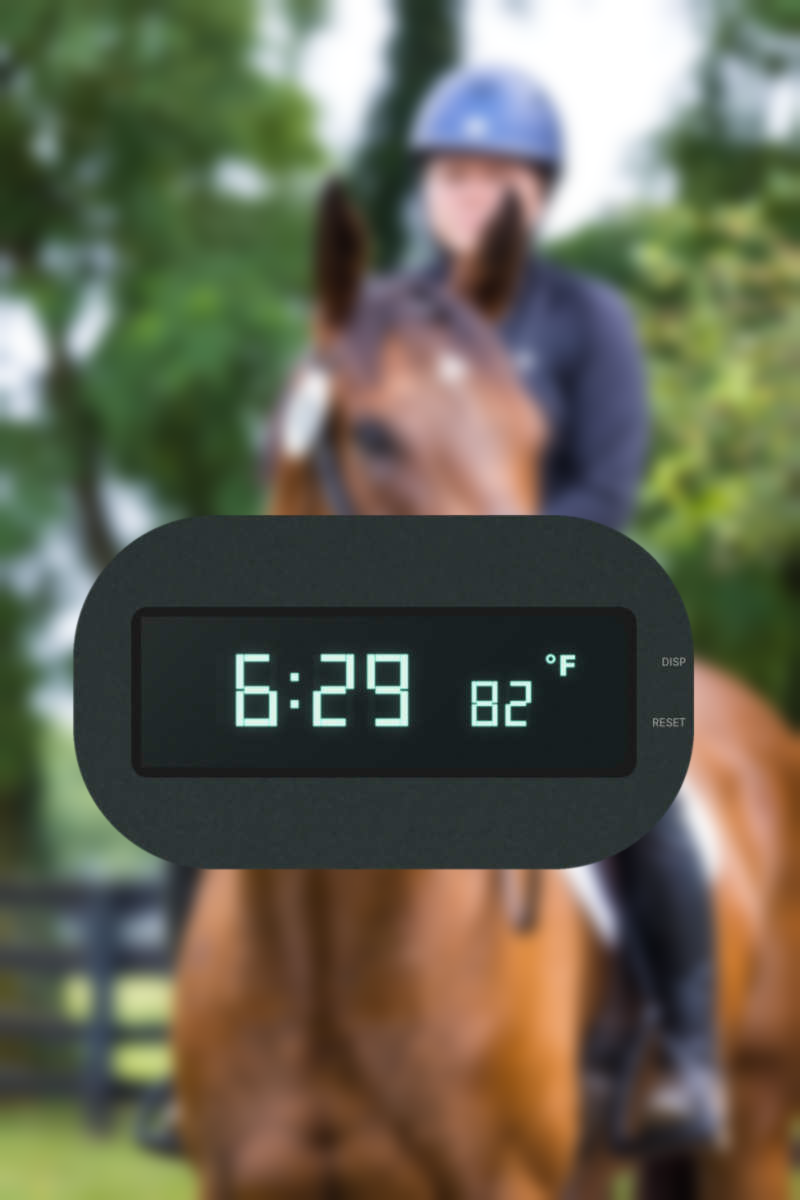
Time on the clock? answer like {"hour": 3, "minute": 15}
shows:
{"hour": 6, "minute": 29}
